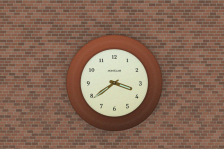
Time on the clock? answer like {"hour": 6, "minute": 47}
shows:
{"hour": 3, "minute": 39}
